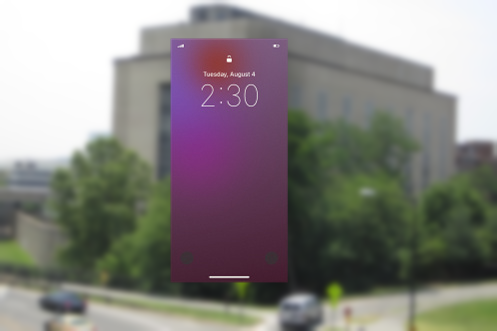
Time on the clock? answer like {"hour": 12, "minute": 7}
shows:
{"hour": 2, "minute": 30}
